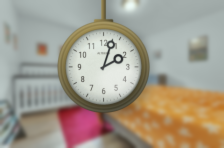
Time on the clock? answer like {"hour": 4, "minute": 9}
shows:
{"hour": 2, "minute": 3}
